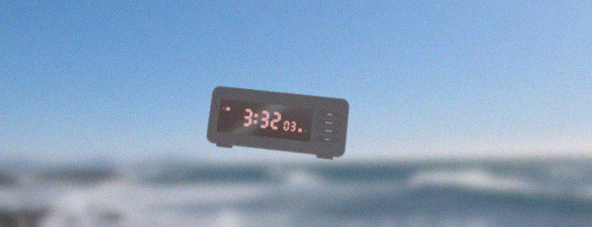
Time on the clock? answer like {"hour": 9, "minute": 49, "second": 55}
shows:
{"hour": 3, "minute": 32, "second": 3}
